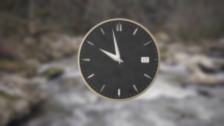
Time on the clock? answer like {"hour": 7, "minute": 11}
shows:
{"hour": 9, "minute": 58}
